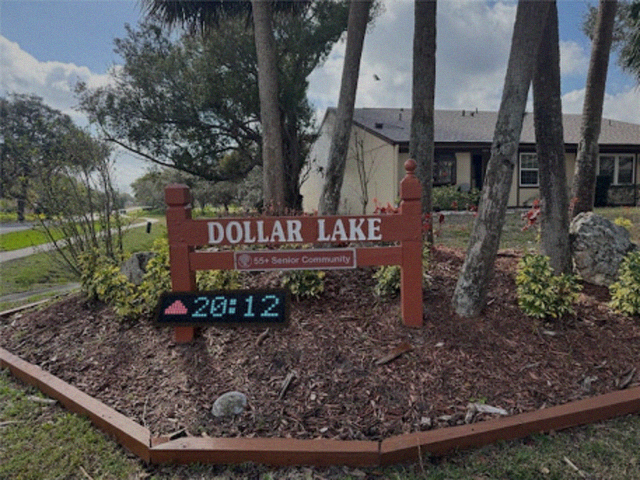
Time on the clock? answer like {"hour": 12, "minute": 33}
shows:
{"hour": 20, "minute": 12}
